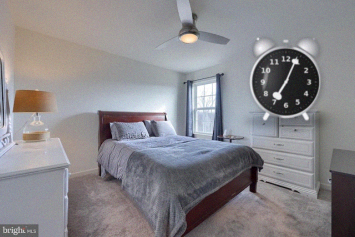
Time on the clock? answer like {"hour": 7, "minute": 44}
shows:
{"hour": 7, "minute": 4}
